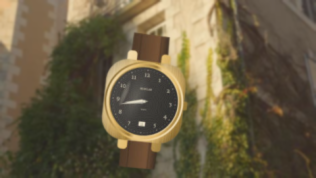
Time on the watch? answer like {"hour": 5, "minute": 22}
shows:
{"hour": 8, "minute": 43}
